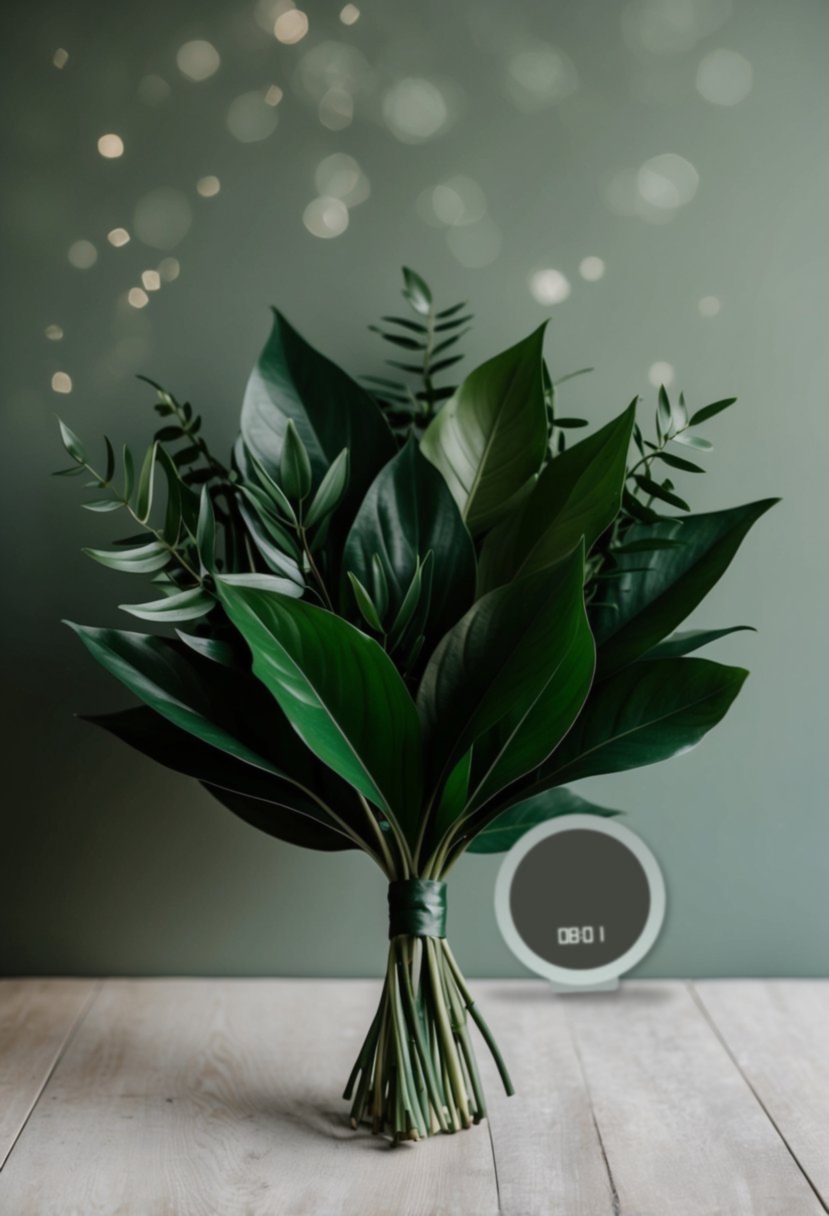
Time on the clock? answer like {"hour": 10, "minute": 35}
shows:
{"hour": 8, "minute": 1}
